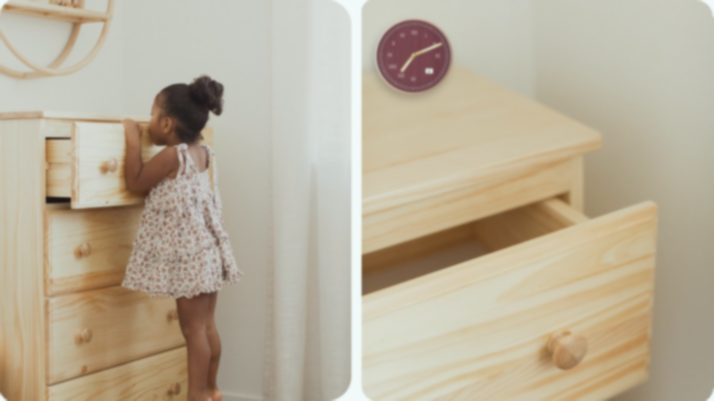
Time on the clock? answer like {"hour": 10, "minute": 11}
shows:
{"hour": 7, "minute": 11}
